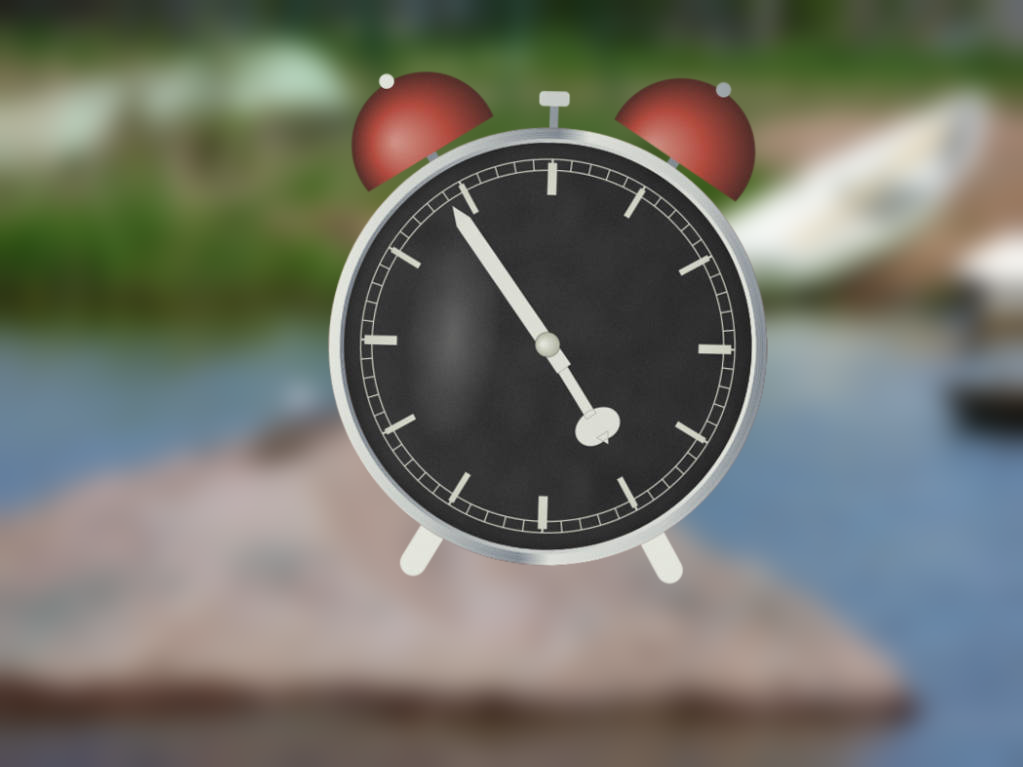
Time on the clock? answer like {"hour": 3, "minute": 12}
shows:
{"hour": 4, "minute": 54}
